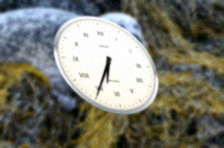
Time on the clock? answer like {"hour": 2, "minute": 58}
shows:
{"hour": 6, "minute": 35}
